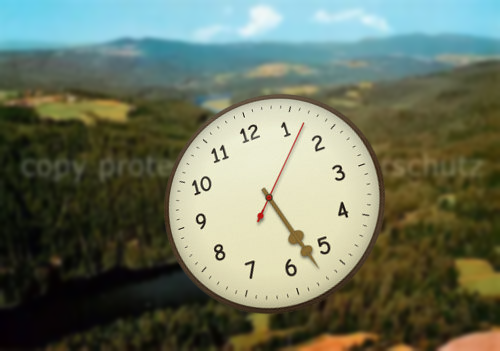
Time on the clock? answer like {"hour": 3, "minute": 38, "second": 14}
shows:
{"hour": 5, "minute": 27, "second": 7}
